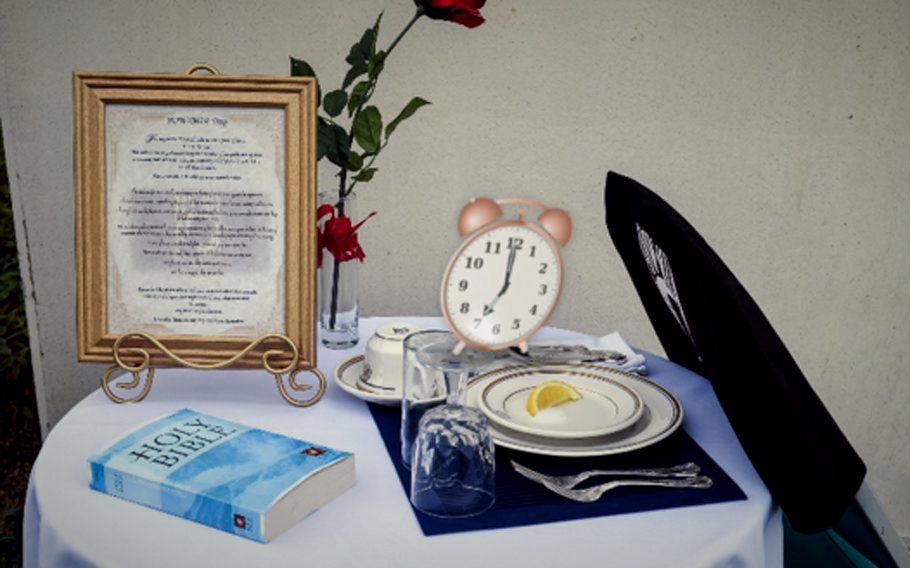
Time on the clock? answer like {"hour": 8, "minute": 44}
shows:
{"hour": 7, "minute": 0}
